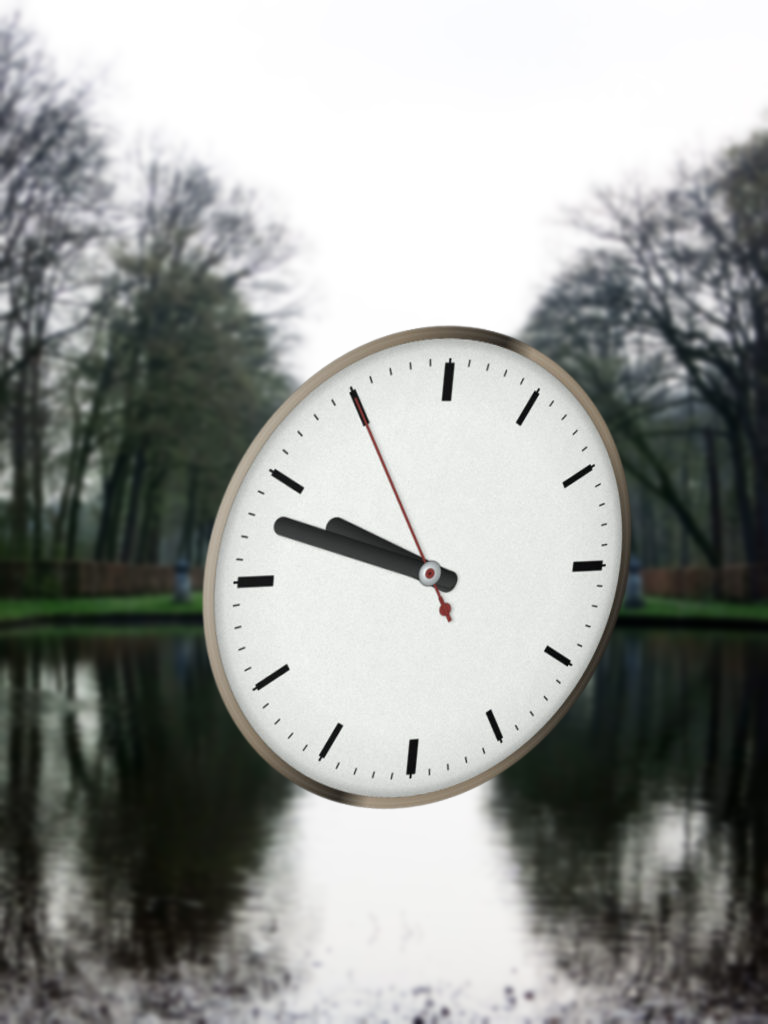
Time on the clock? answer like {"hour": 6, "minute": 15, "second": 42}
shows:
{"hour": 9, "minute": 47, "second": 55}
